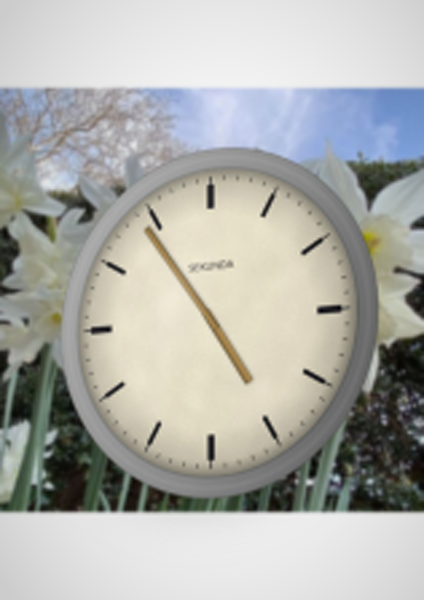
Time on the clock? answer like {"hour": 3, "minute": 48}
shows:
{"hour": 4, "minute": 54}
